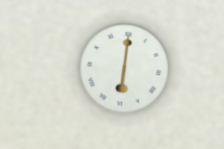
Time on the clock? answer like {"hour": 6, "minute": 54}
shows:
{"hour": 6, "minute": 0}
